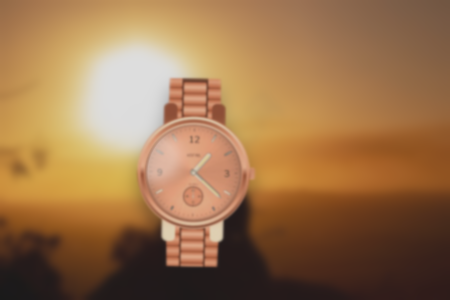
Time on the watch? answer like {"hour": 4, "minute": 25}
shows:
{"hour": 1, "minute": 22}
